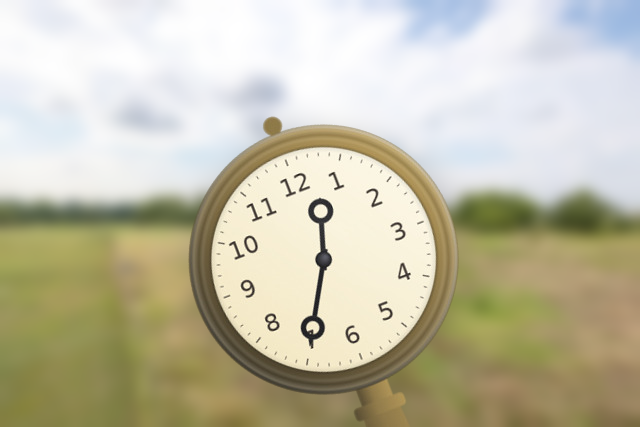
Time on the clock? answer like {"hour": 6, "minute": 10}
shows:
{"hour": 12, "minute": 35}
